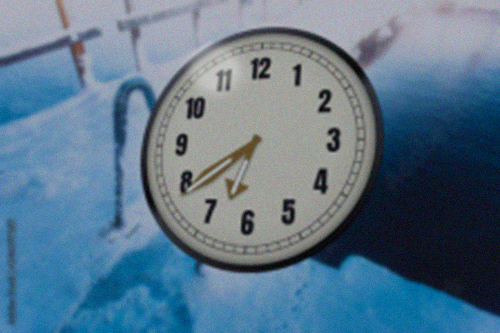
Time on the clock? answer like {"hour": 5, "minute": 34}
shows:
{"hour": 6, "minute": 39}
